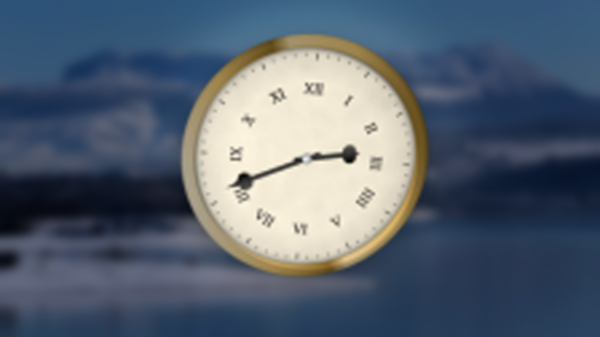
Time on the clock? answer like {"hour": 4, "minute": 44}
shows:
{"hour": 2, "minute": 41}
